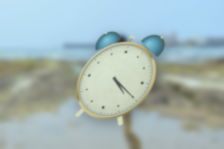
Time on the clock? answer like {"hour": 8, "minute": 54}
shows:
{"hour": 4, "minute": 20}
